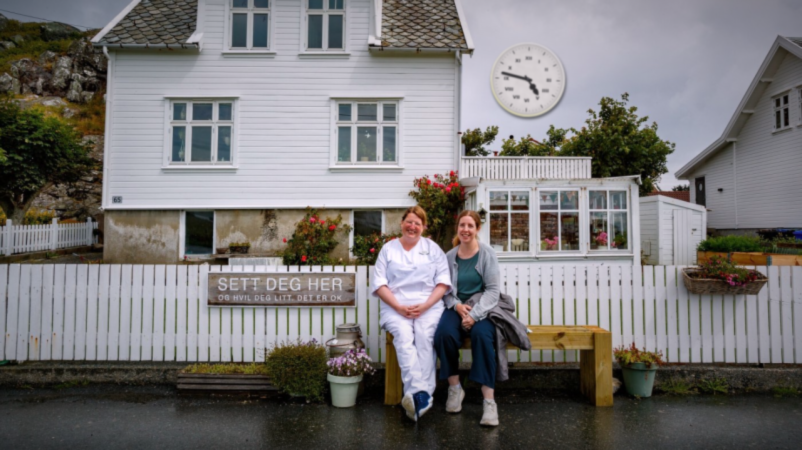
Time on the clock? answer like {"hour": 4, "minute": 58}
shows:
{"hour": 4, "minute": 47}
